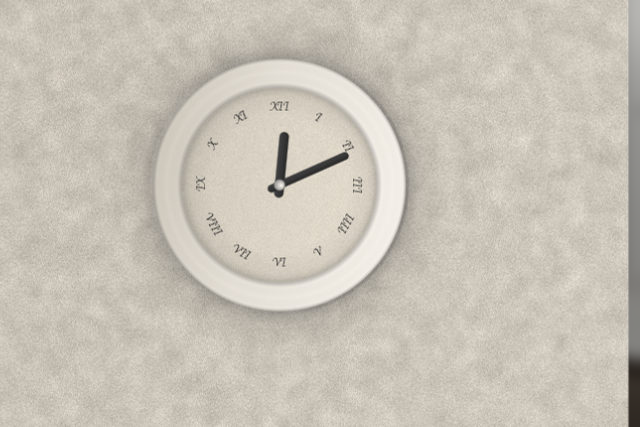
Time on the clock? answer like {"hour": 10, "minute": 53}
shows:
{"hour": 12, "minute": 11}
